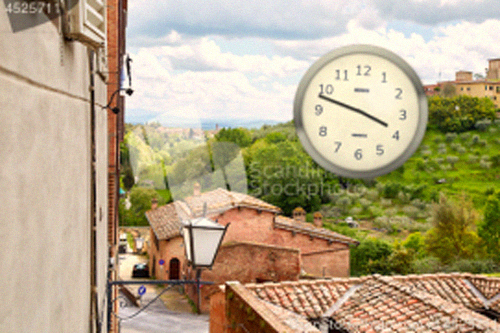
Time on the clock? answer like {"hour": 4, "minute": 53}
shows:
{"hour": 3, "minute": 48}
